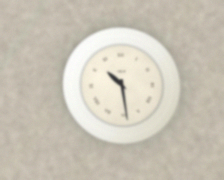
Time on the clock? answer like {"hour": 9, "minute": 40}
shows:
{"hour": 10, "minute": 29}
